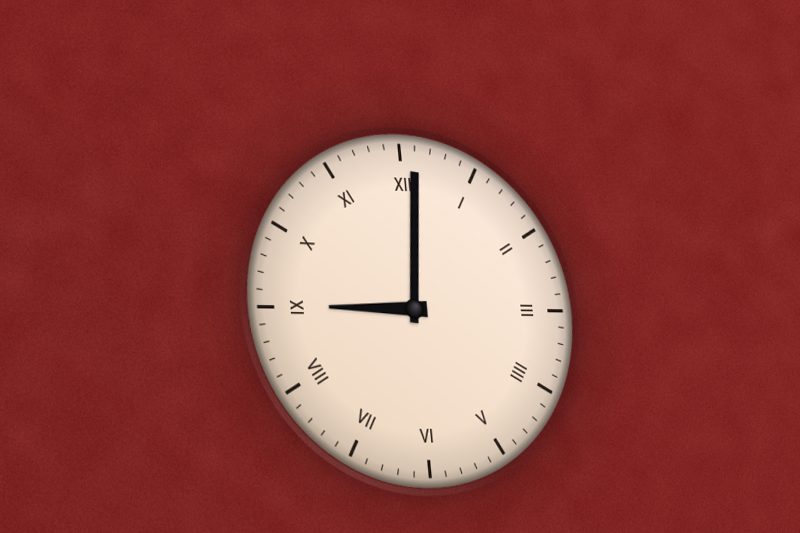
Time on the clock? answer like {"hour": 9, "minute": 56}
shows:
{"hour": 9, "minute": 1}
